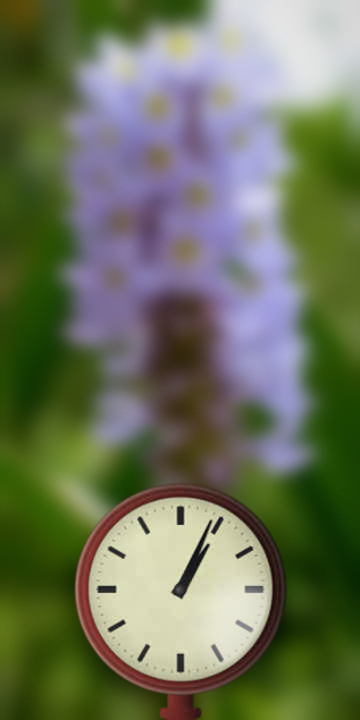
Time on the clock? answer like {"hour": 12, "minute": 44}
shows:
{"hour": 1, "minute": 4}
